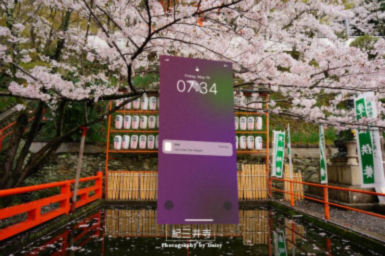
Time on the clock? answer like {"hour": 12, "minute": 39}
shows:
{"hour": 7, "minute": 34}
